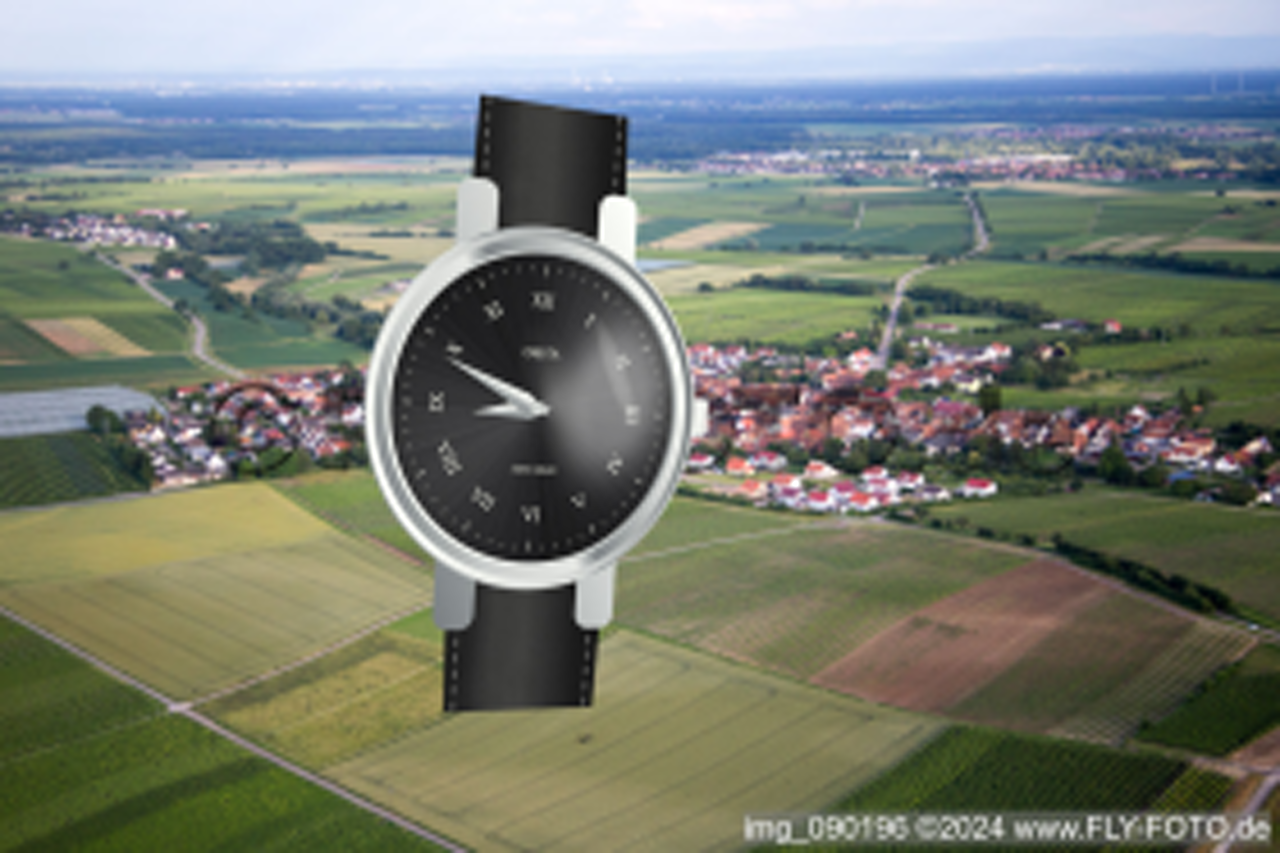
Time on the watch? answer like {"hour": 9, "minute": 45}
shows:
{"hour": 8, "minute": 49}
